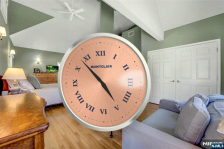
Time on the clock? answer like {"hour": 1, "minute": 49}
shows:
{"hour": 4, "minute": 53}
